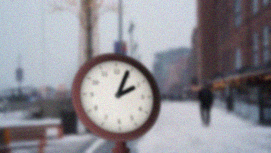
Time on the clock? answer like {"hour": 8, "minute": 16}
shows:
{"hour": 2, "minute": 4}
